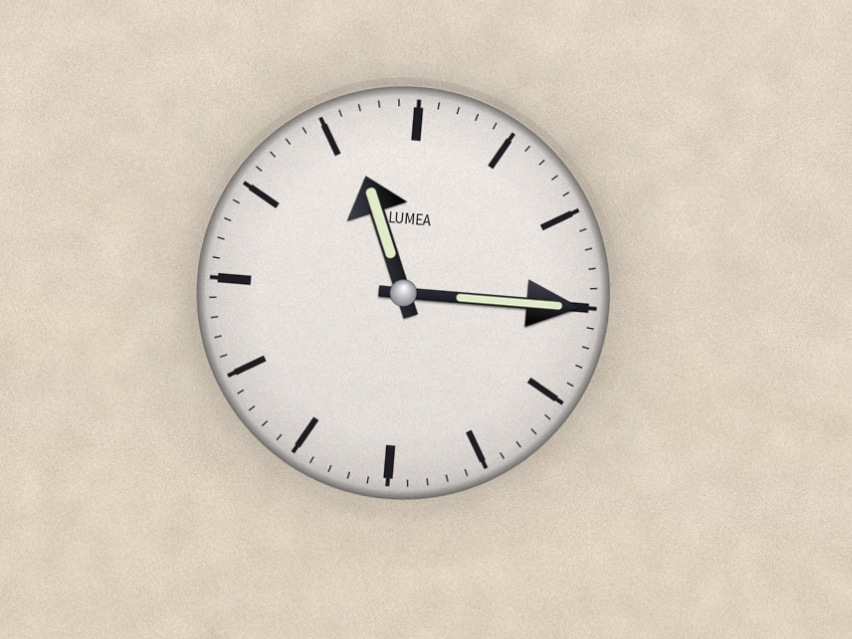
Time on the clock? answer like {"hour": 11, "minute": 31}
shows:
{"hour": 11, "minute": 15}
